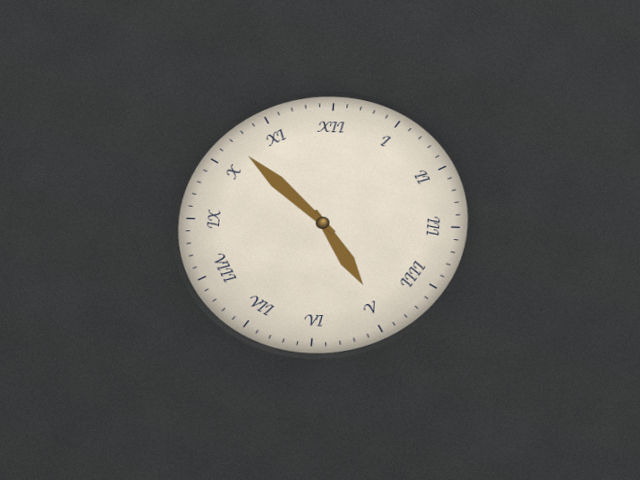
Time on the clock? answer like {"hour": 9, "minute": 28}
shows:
{"hour": 4, "minute": 52}
